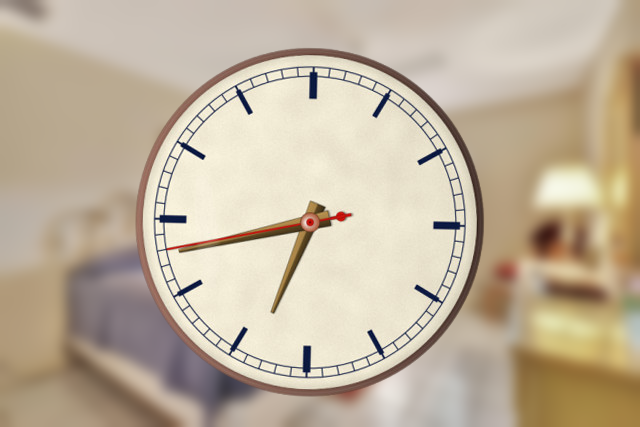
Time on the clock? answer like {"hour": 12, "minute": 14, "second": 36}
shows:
{"hour": 6, "minute": 42, "second": 43}
